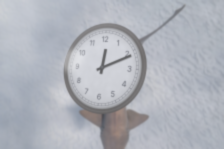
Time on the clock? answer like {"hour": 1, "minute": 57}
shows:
{"hour": 12, "minute": 11}
